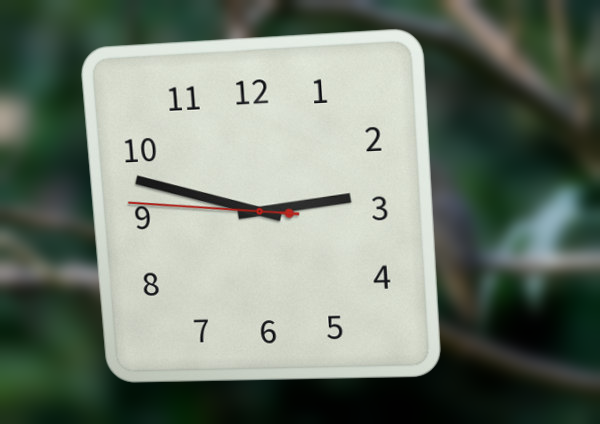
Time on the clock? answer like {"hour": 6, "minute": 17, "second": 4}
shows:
{"hour": 2, "minute": 47, "second": 46}
